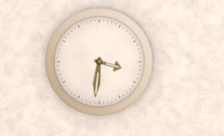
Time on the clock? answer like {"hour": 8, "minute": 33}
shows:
{"hour": 3, "minute": 31}
